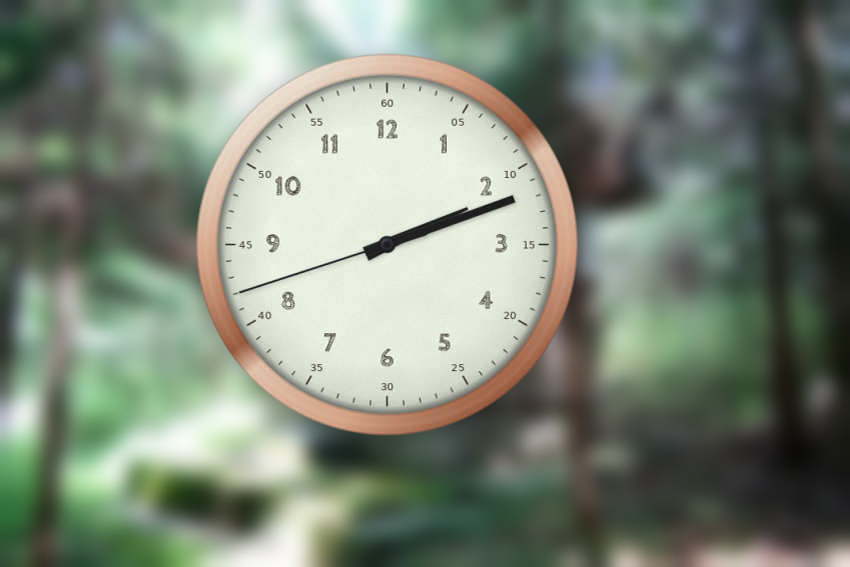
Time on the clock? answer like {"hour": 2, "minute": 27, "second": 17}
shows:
{"hour": 2, "minute": 11, "second": 42}
